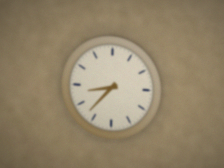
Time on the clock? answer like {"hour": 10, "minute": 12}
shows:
{"hour": 8, "minute": 37}
